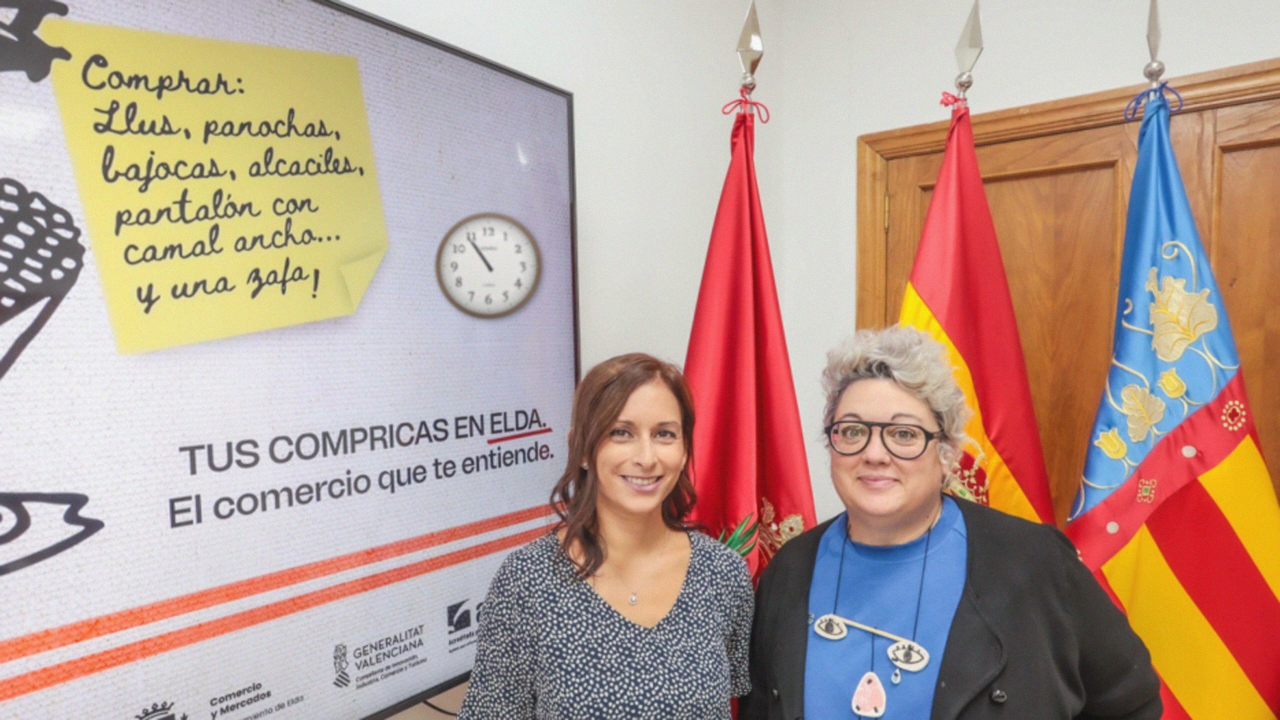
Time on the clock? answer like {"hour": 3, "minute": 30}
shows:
{"hour": 10, "minute": 54}
